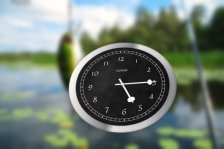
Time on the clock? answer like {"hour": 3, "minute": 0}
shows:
{"hour": 5, "minute": 15}
